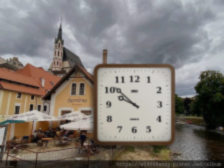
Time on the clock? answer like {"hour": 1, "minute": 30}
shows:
{"hour": 9, "minute": 52}
